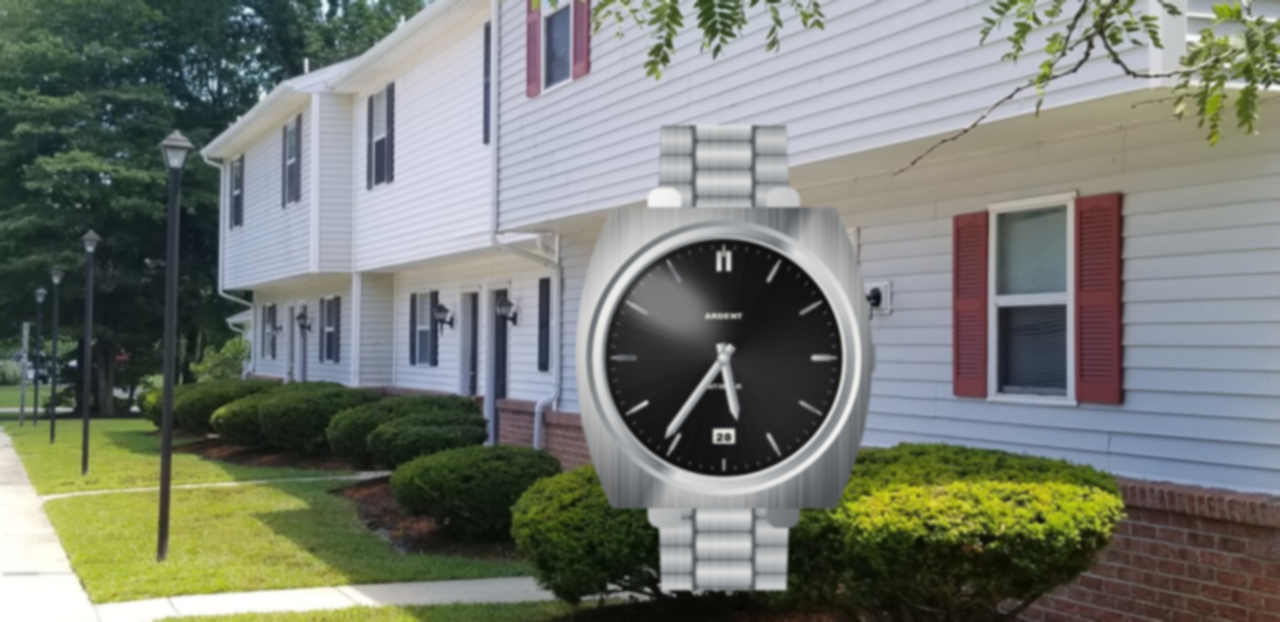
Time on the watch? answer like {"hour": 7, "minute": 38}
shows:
{"hour": 5, "minute": 36}
